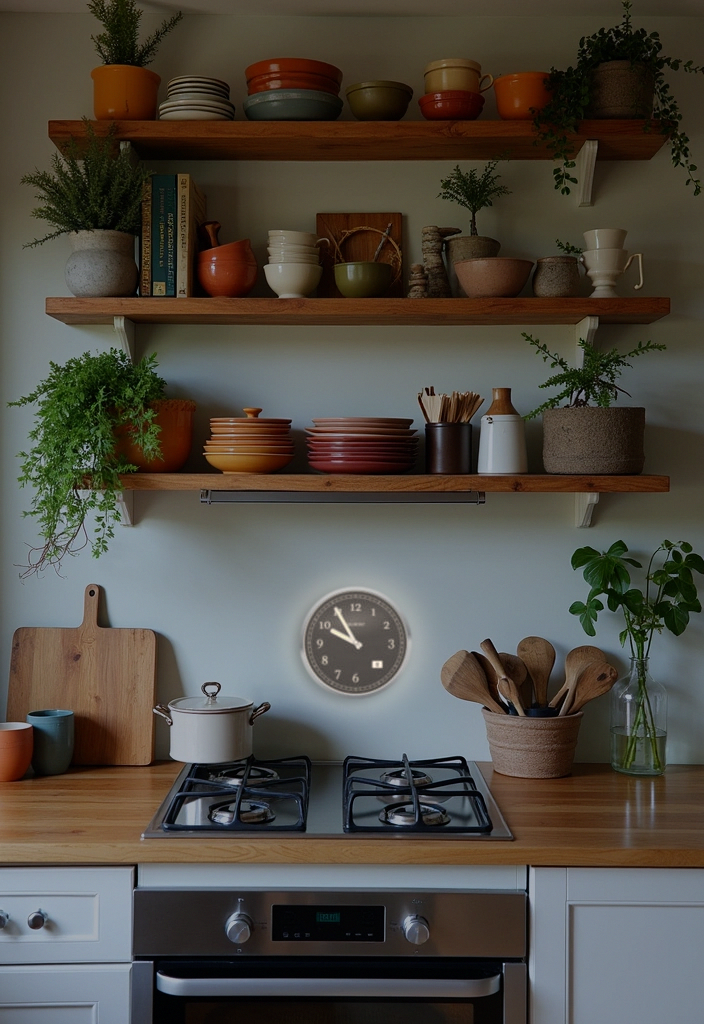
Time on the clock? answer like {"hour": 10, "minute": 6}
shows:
{"hour": 9, "minute": 55}
